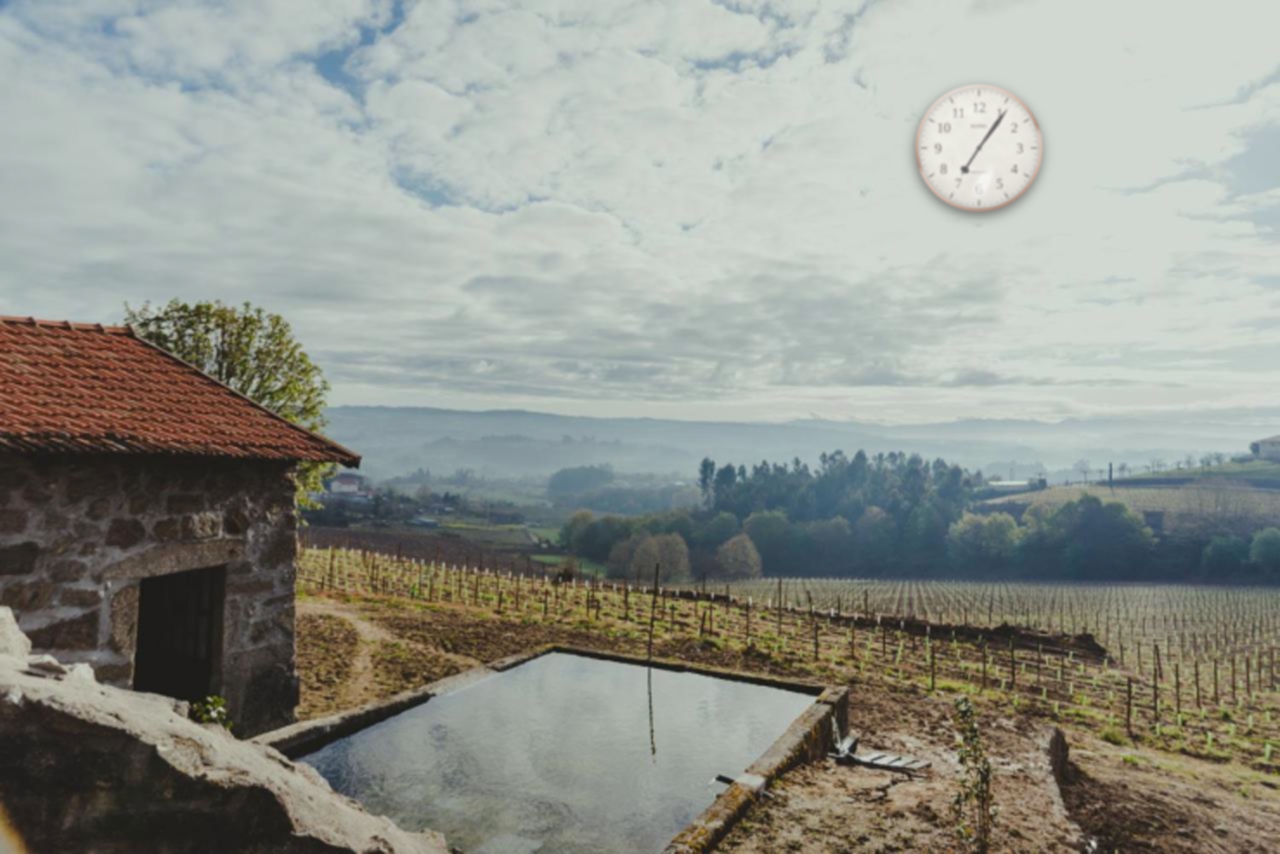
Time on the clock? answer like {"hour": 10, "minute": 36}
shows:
{"hour": 7, "minute": 6}
